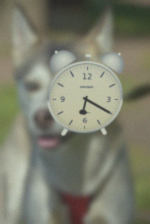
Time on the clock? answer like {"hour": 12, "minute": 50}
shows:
{"hour": 6, "minute": 20}
